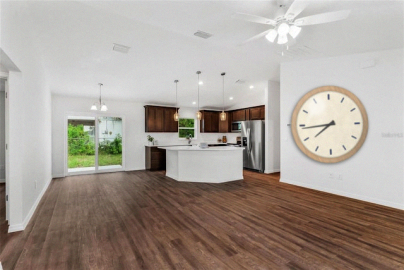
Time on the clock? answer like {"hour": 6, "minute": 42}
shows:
{"hour": 7, "minute": 44}
